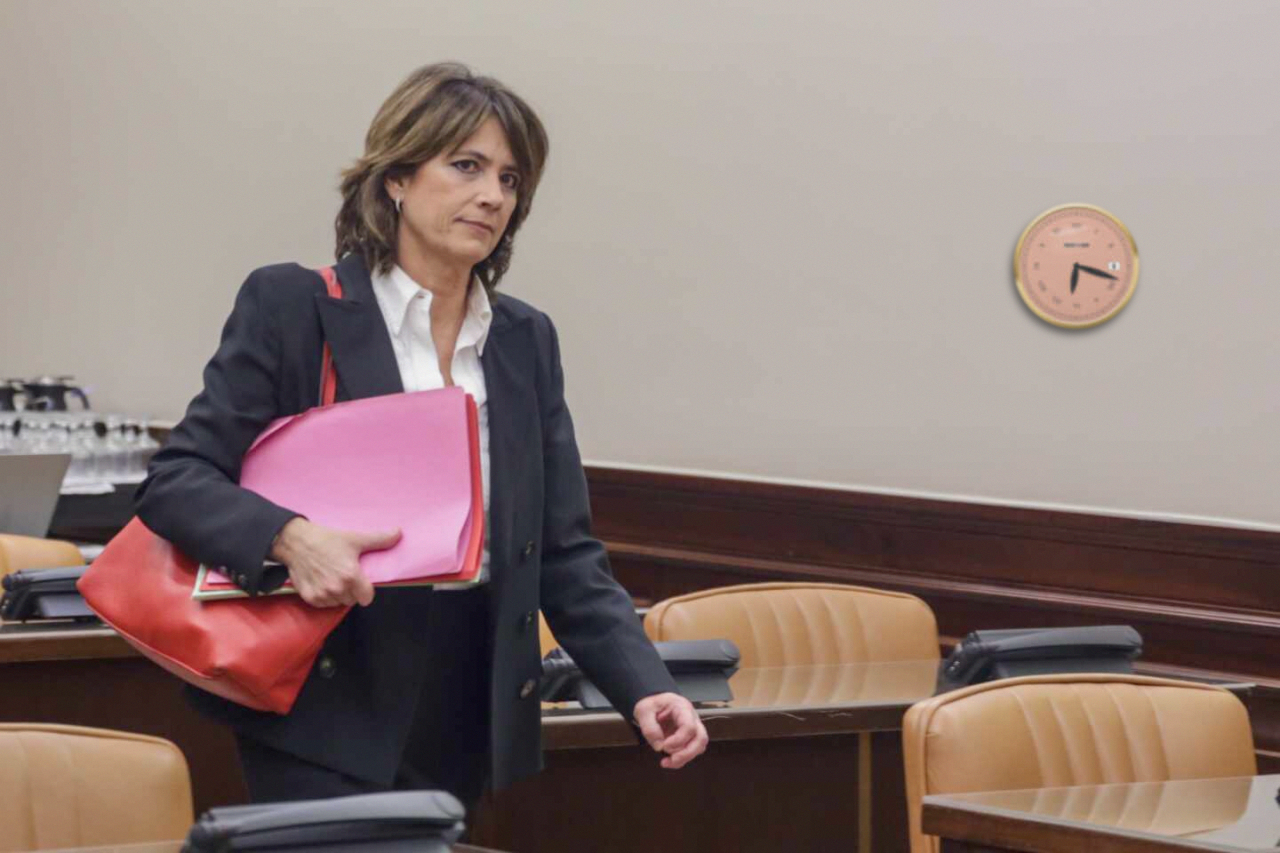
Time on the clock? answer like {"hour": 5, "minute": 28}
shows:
{"hour": 6, "minute": 18}
